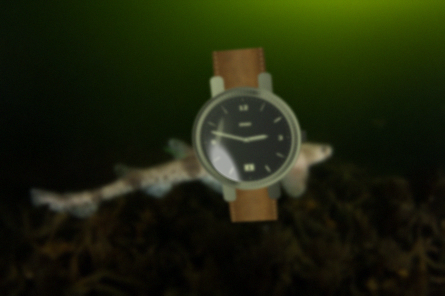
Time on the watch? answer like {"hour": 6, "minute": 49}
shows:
{"hour": 2, "minute": 48}
